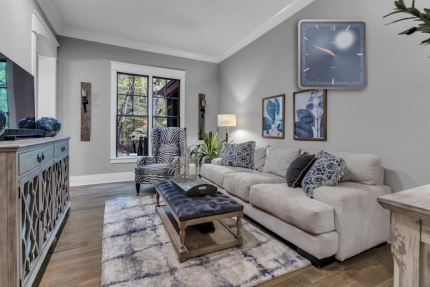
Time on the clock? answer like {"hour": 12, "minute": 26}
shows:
{"hour": 9, "minute": 49}
